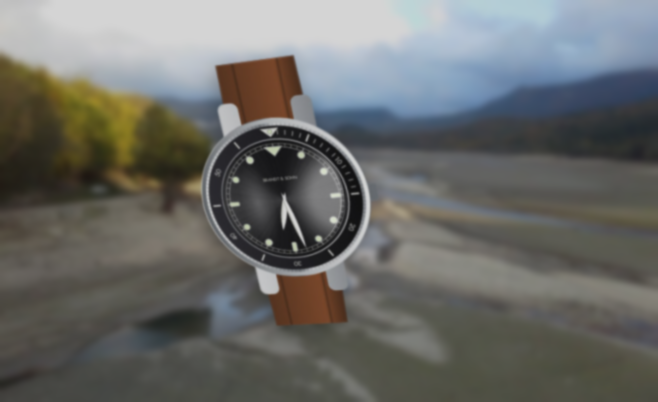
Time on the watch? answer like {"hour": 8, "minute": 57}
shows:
{"hour": 6, "minute": 28}
